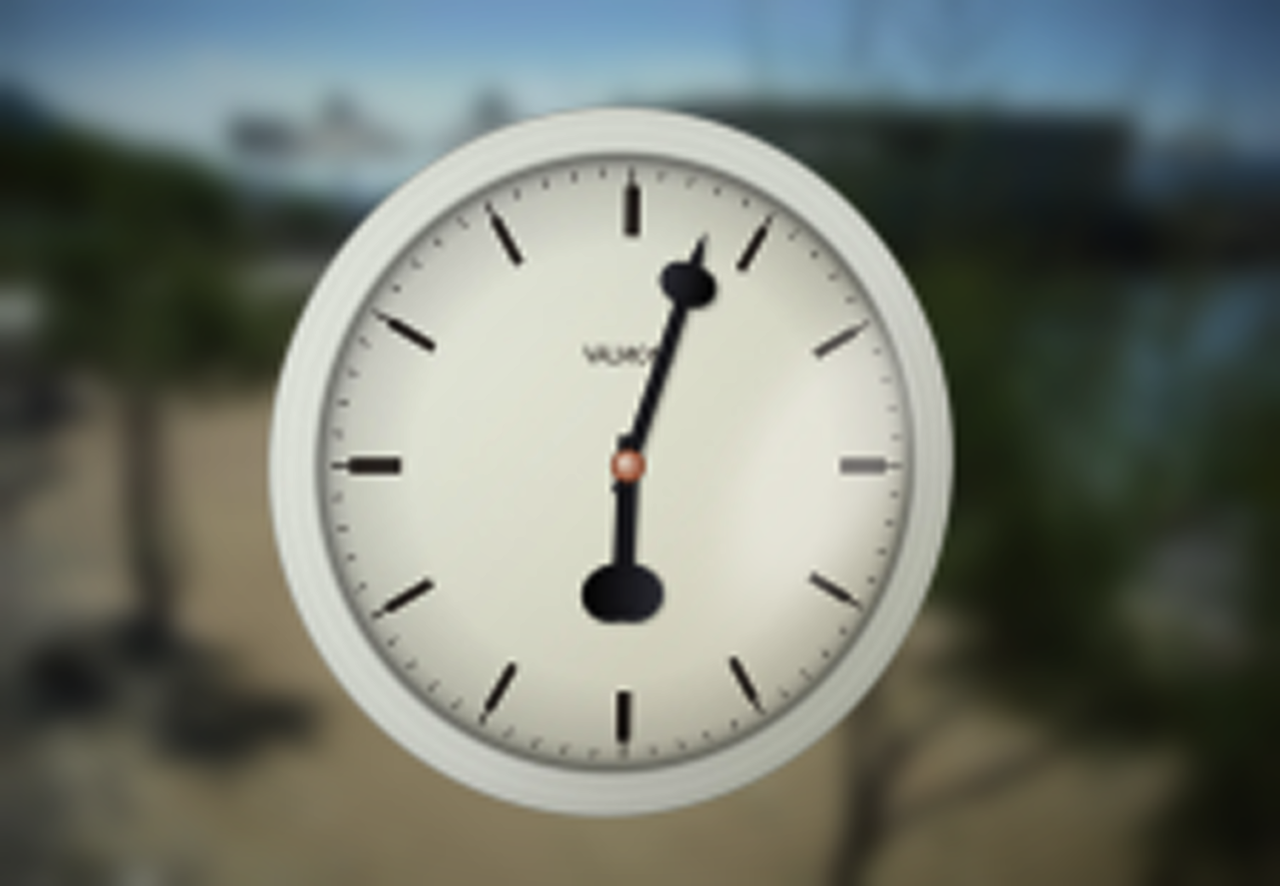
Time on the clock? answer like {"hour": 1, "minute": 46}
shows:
{"hour": 6, "minute": 3}
